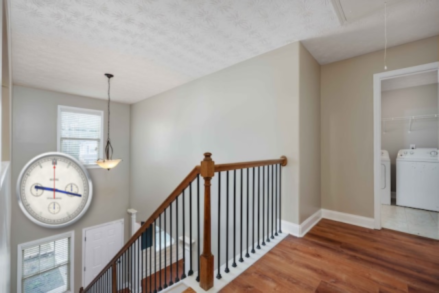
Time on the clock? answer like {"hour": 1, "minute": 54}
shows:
{"hour": 9, "minute": 17}
